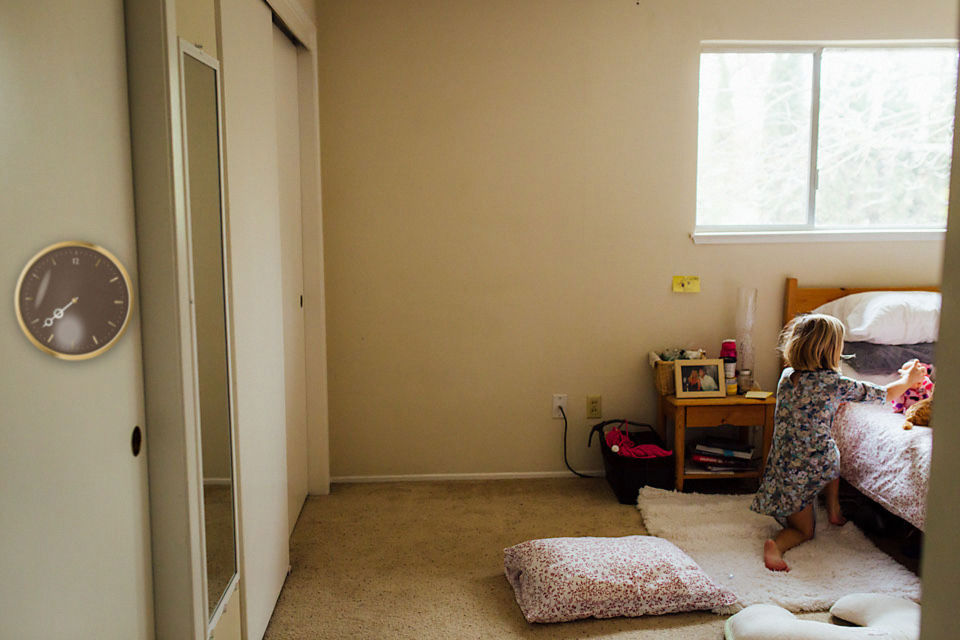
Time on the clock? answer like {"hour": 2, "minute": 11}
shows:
{"hour": 7, "minute": 38}
